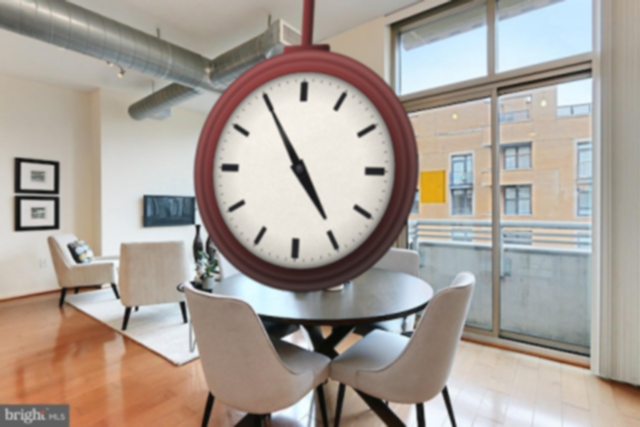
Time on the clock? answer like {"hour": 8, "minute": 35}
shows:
{"hour": 4, "minute": 55}
